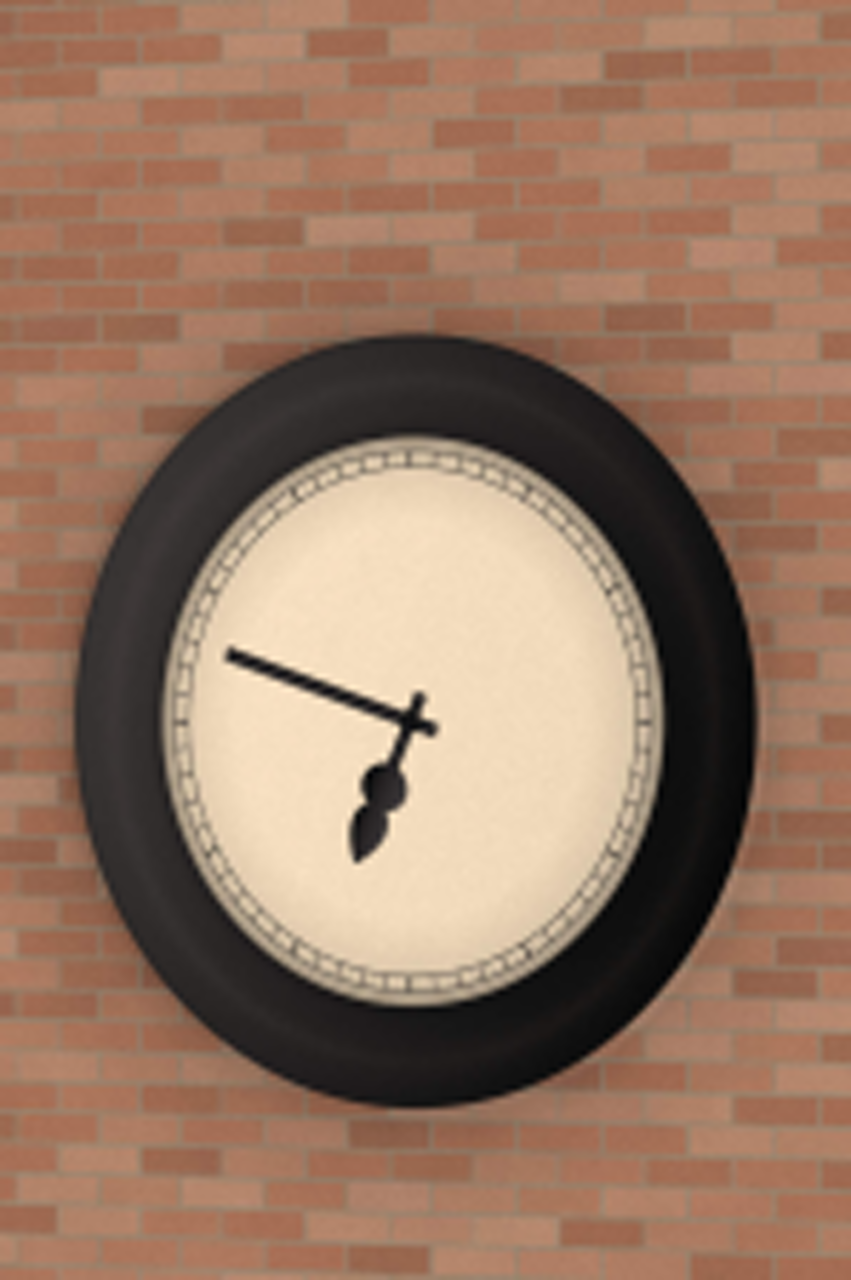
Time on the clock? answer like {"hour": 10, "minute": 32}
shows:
{"hour": 6, "minute": 48}
